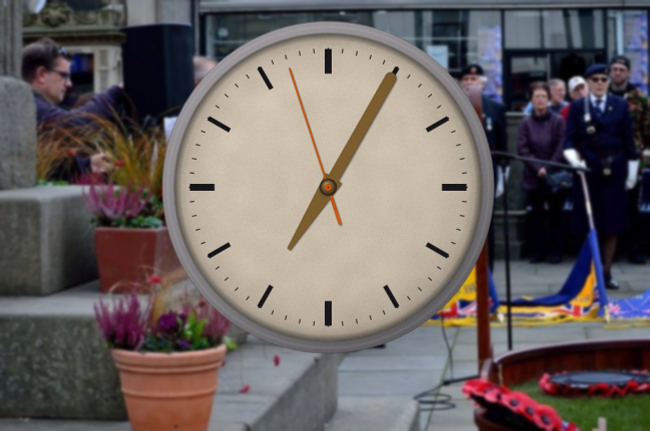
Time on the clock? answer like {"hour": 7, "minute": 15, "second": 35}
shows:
{"hour": 7, "minute": 4, "second": 57}
